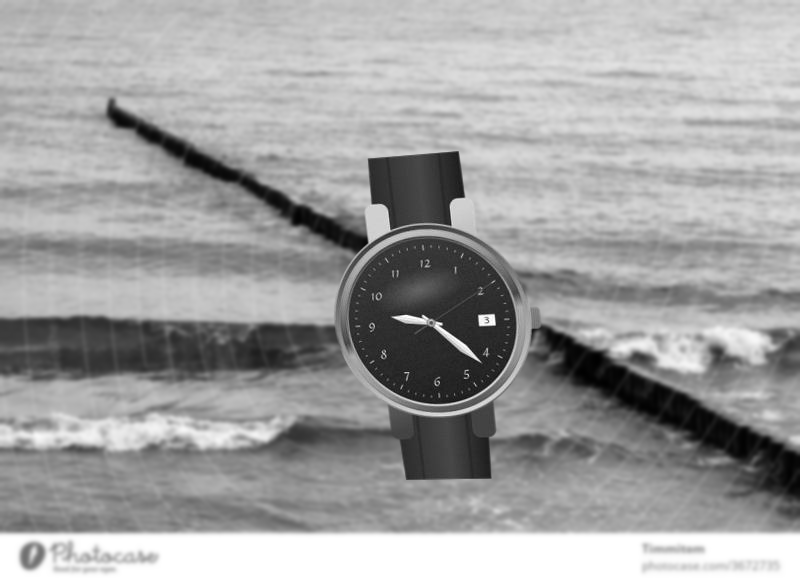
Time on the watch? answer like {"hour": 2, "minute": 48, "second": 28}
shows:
{"hour": 9, "minute": 22, "second": 10}
